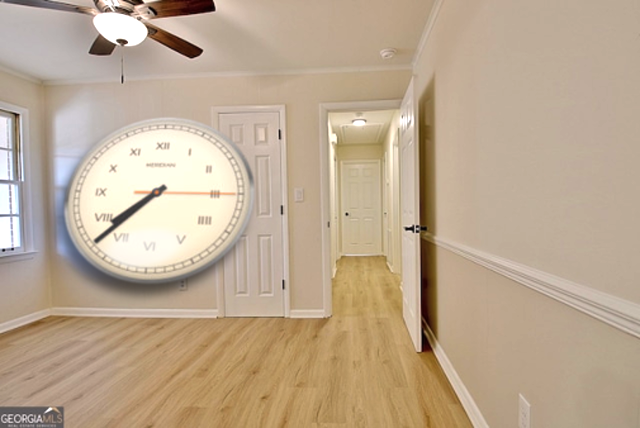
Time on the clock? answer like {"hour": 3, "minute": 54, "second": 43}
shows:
{"hour": 7, "minute": 37, "second": 15}
